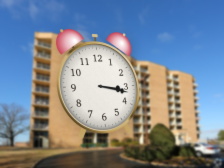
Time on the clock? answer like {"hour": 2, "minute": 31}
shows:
{"hour": 3, "minute": 17}
